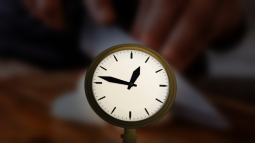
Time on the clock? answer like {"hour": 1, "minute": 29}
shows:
{"hour": 12, "minute": 47}
